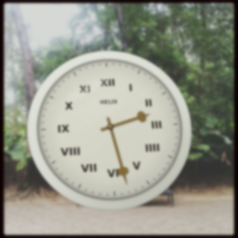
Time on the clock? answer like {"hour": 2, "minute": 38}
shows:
{"hour": 2, "minute": 28}
